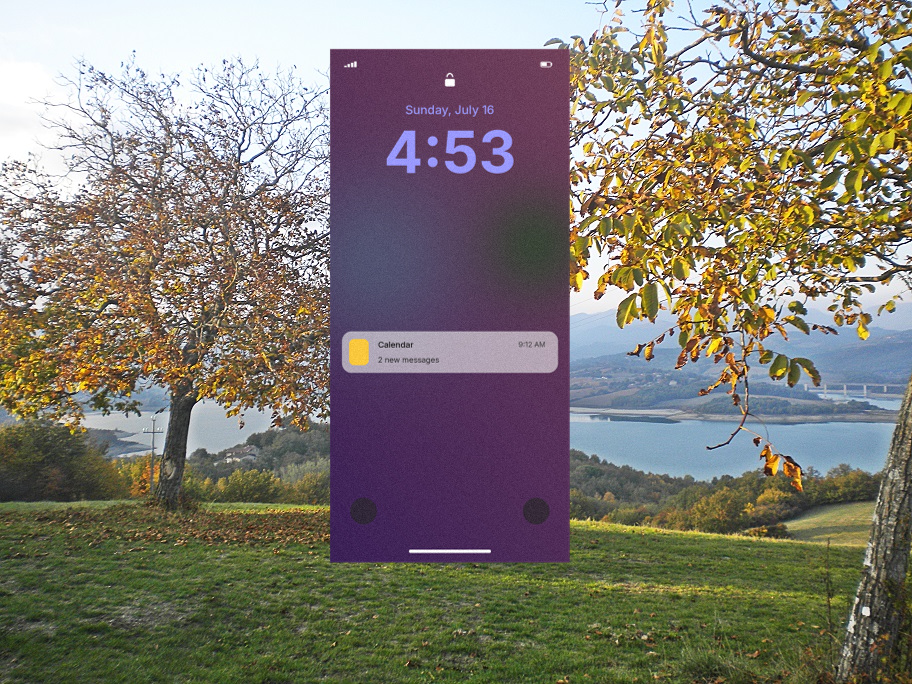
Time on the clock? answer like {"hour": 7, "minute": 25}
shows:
{"hour": 4, "minute": 53}
